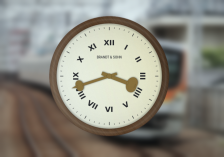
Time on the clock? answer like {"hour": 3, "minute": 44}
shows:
{"hour": 3, "minute": 42}
